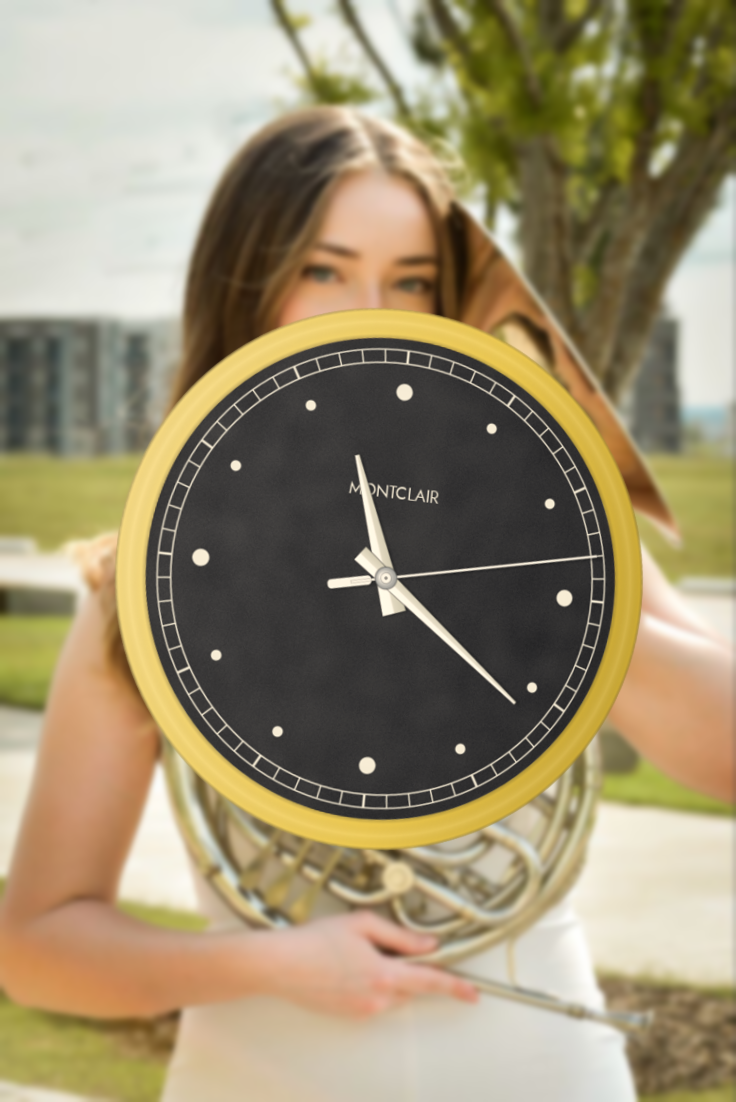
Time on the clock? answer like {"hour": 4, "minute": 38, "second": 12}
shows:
{"hour": 11, "minute": 21, "second": 13}
